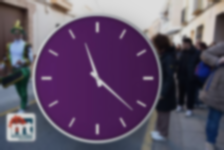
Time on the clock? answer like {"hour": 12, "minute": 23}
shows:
{"hour": 11, "minute": 22}
